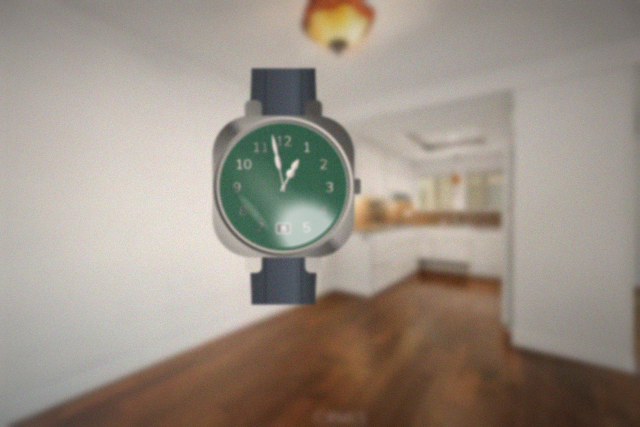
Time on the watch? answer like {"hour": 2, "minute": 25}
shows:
{"hour": 12, "minute": 58}
